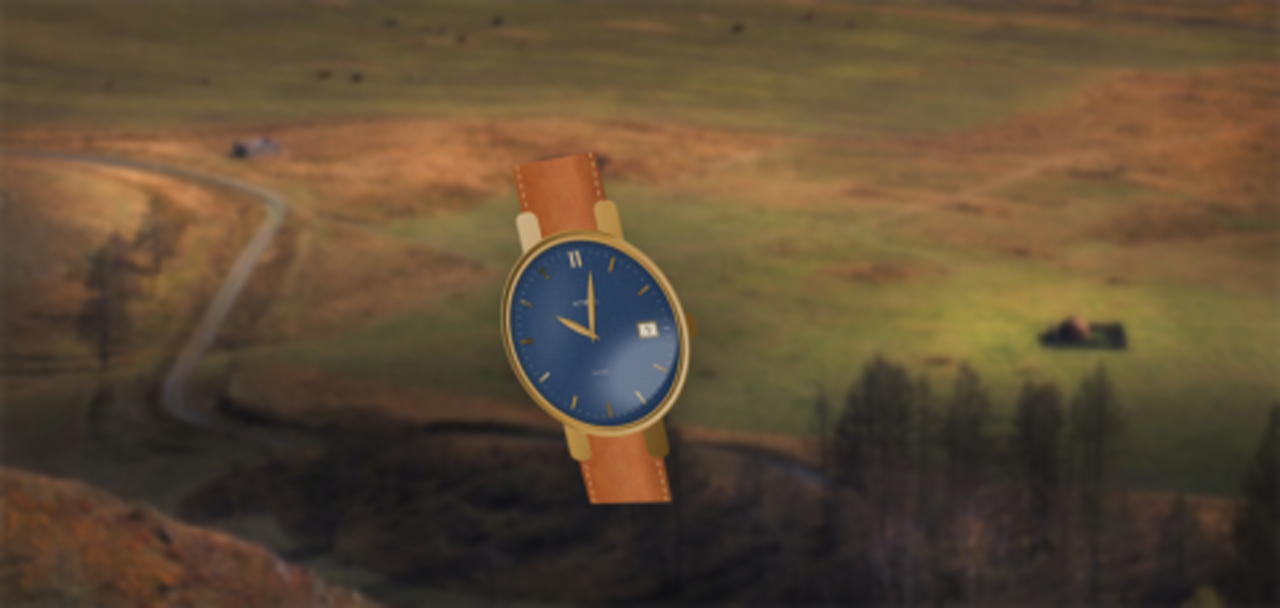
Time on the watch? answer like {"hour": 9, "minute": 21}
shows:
{"hour": 10, "minute": 2}
